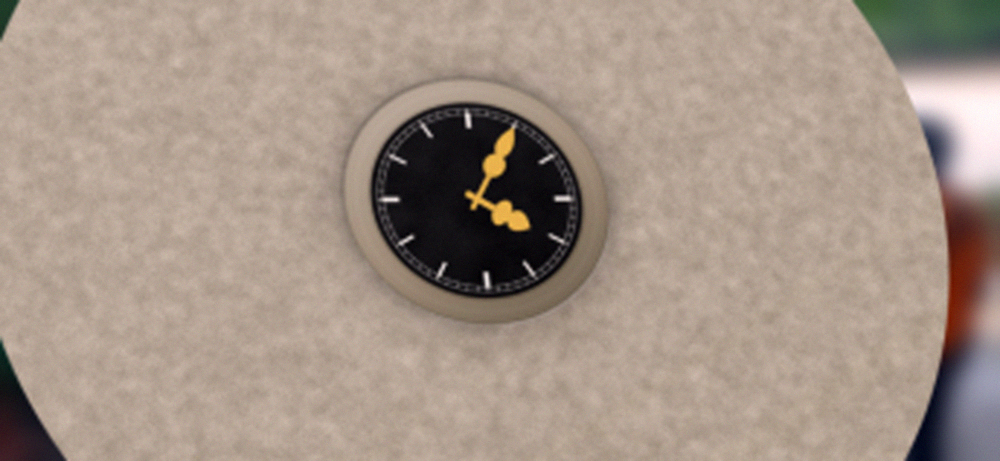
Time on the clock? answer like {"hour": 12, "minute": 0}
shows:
{"hour": 4, "minute": 5}
